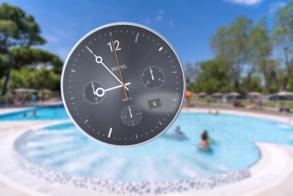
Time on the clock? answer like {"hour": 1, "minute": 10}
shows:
{"hour": 8, "minute": 55}
